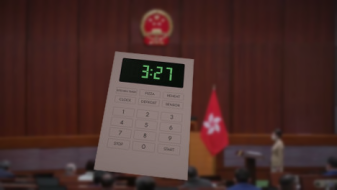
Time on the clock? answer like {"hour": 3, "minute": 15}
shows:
{"hour": 3, "minute": 27}
